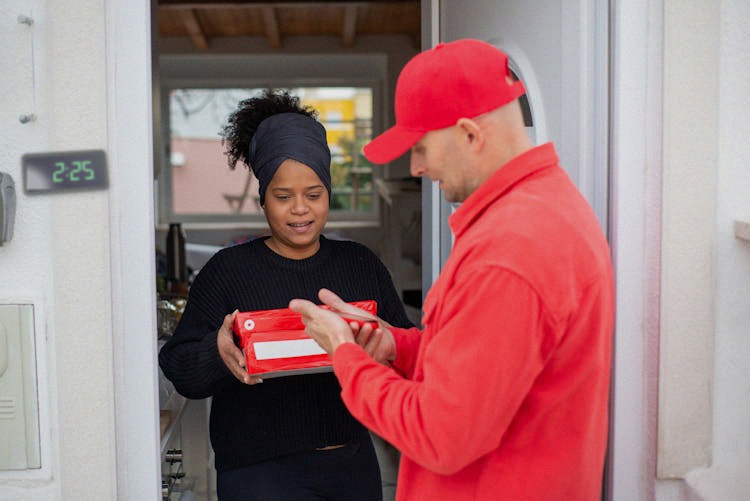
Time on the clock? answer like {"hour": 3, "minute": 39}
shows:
{"hour": 2, "minute": 25}
